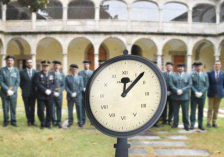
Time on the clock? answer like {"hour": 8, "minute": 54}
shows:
{"hour": 12, "minute": 7}
